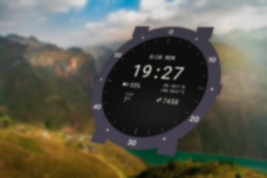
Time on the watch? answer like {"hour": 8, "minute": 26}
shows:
{"hour": 19, "minute": 27}
